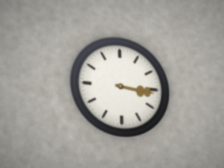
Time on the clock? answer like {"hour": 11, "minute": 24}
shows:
{"hour": 3, "minute": 16}
